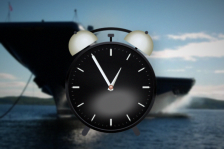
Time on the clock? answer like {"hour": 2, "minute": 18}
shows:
{"hour": 12, "minute": 55}
